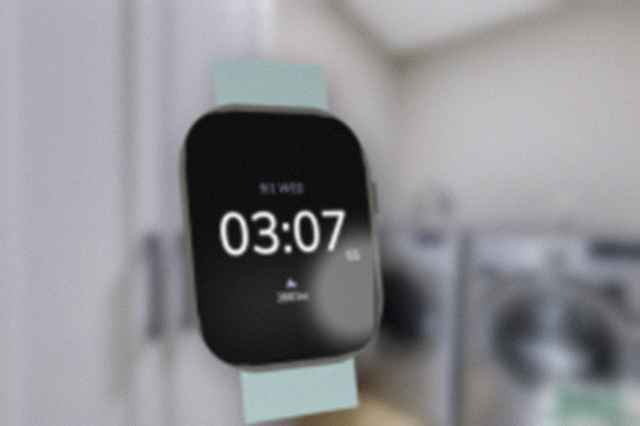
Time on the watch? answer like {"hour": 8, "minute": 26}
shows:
{"hour": 3, "minute": 7}
